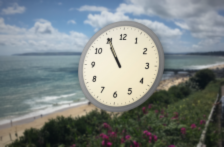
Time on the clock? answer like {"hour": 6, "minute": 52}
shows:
{"hour": 10, "minute": 55}
